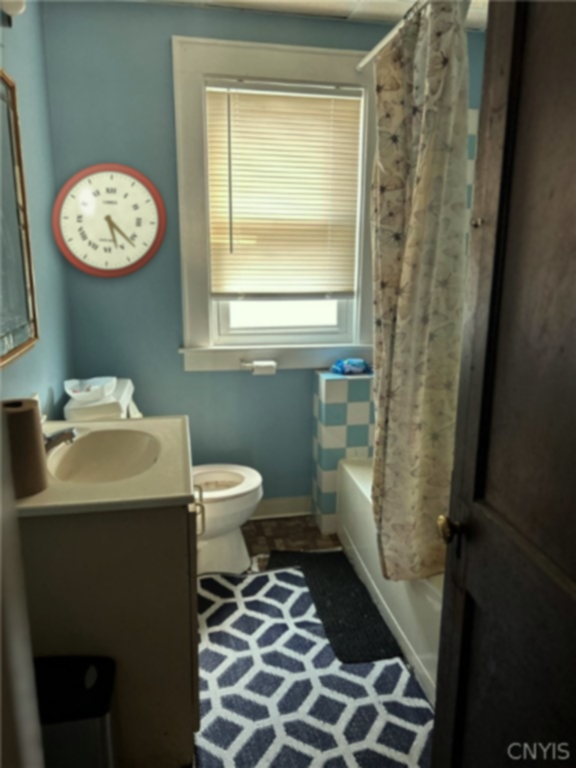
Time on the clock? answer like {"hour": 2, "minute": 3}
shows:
{"hour": 5, "minute": 22}
